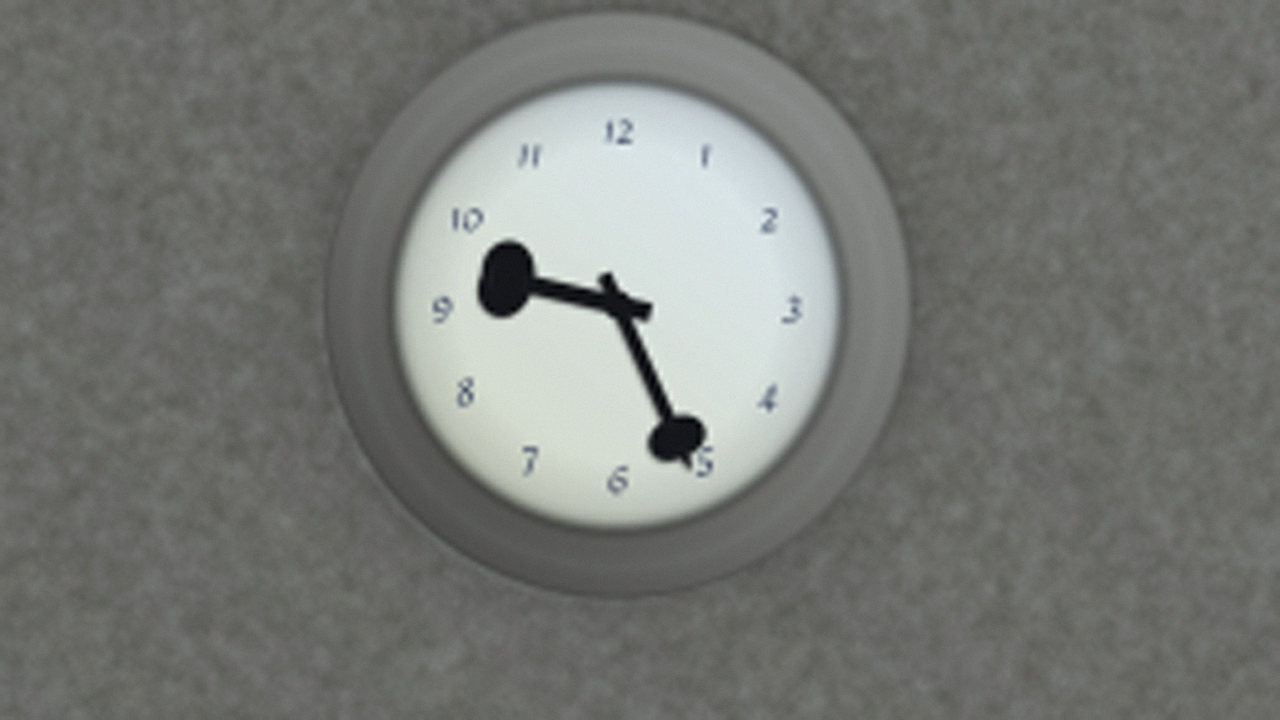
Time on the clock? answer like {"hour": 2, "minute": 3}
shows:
{"hour": 9, "minute": 26}
